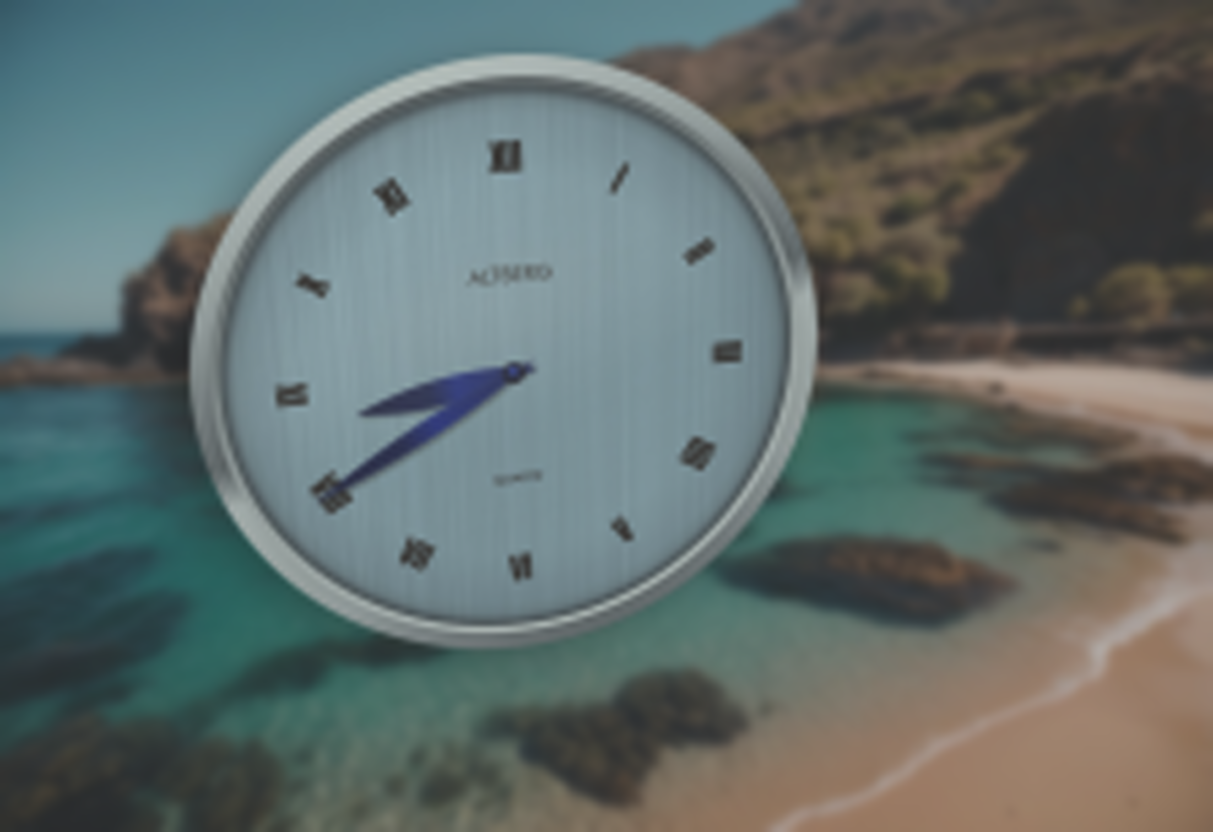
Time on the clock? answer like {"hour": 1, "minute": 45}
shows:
{"hour": 8, "minute": 40}
